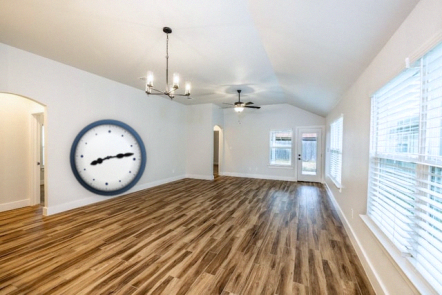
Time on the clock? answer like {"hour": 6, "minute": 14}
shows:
{"hour": 8, "minute": 13}
